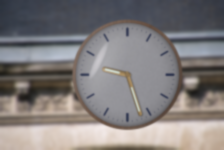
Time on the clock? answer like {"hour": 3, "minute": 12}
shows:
{"hour": 9, "minute": 27}
